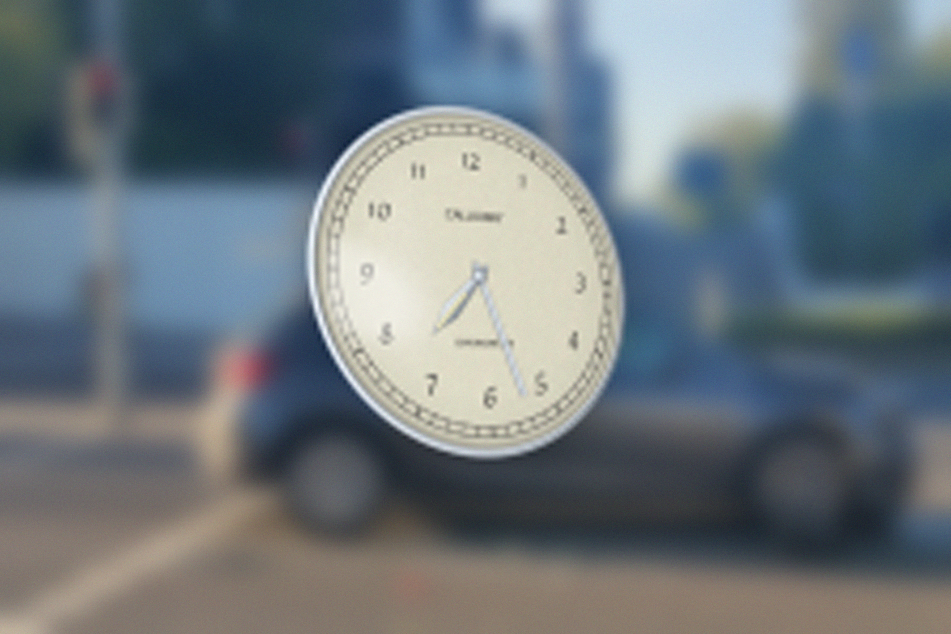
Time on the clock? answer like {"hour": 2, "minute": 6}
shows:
{"hour": 7, "minute": 27}
